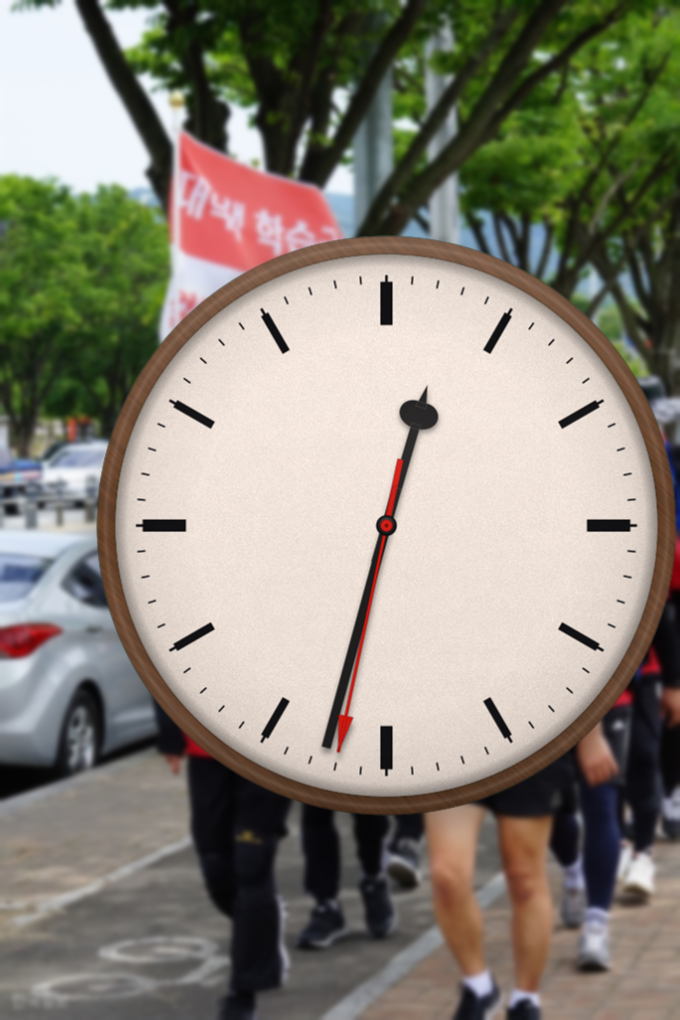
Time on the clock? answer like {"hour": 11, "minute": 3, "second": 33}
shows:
{"hour": 12, "minute": 32, "second": 32}
